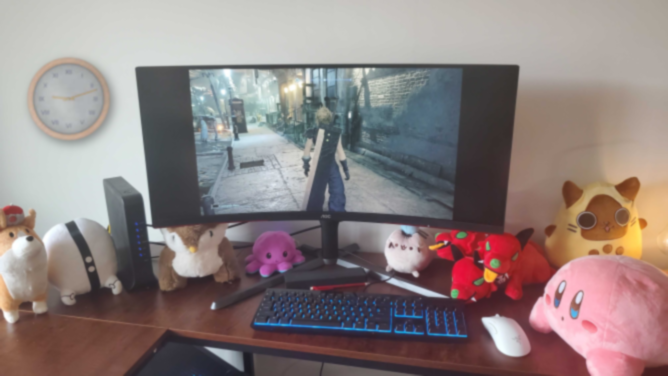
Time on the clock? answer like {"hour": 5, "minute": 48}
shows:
{"hour": 9, "minute": 12}
